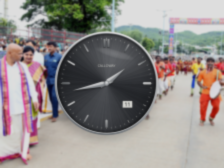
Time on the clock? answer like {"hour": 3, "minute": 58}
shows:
{"hour": 1, "minute": 43}
